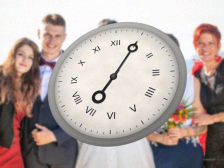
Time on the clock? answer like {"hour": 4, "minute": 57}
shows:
{"hour": 7, "minute": 5}
